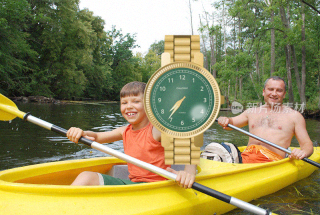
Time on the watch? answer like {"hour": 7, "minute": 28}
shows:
{"hour": 7, "minute": 36}
